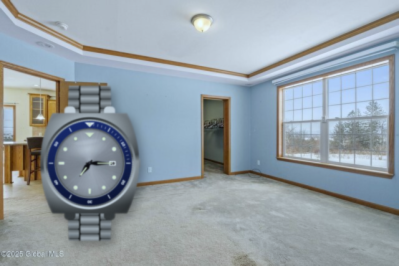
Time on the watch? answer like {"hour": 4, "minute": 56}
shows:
{"hour": 7, "minute": 15}
